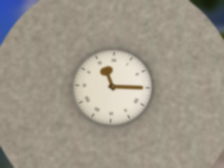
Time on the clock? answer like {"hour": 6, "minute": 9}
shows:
{"hour": 11, "minute": 15}
